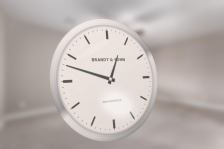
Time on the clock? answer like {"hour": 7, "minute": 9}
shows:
{"hour": 12, "minute": 48}
